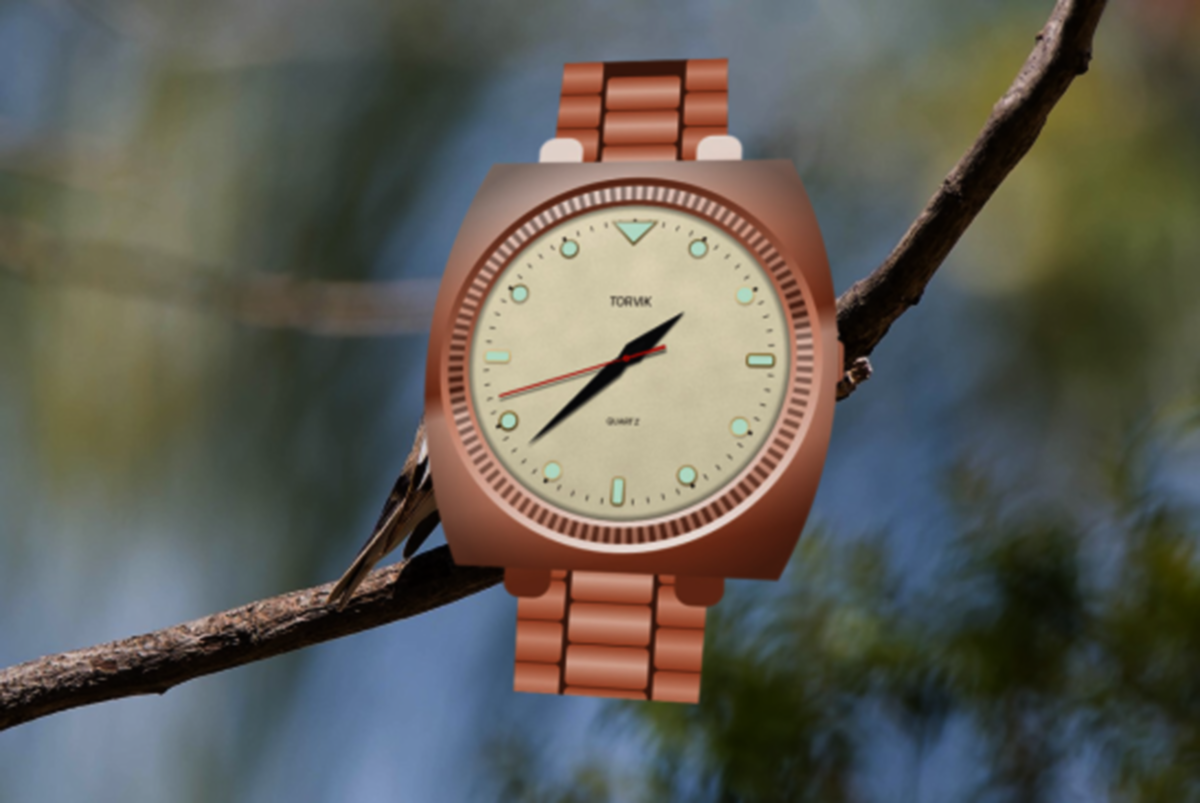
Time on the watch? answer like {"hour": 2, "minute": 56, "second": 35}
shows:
{"hour": 1, "minute": 37, "second": 42}
